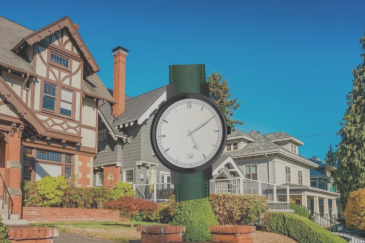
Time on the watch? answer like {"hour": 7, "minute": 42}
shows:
{"hour": 5, "minute": 10}
